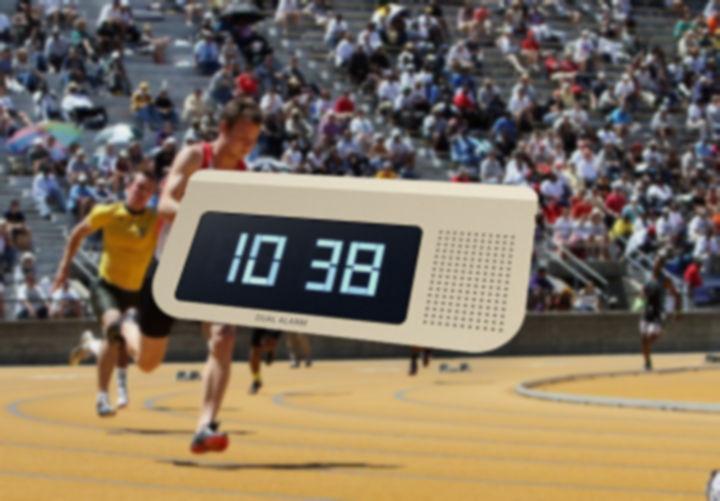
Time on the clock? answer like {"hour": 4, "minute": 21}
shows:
{"hour": 10, "minute": 38}
